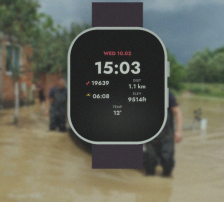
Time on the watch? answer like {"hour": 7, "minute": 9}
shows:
{"hour": 15, "minute": 3}
